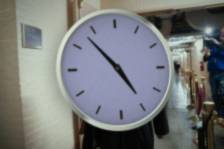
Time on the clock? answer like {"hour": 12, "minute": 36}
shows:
{"hour": 4, "minute": 53}
